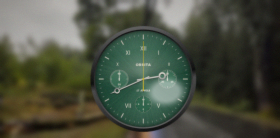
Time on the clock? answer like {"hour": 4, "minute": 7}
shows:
{"hour": 2, "minute": 41}
